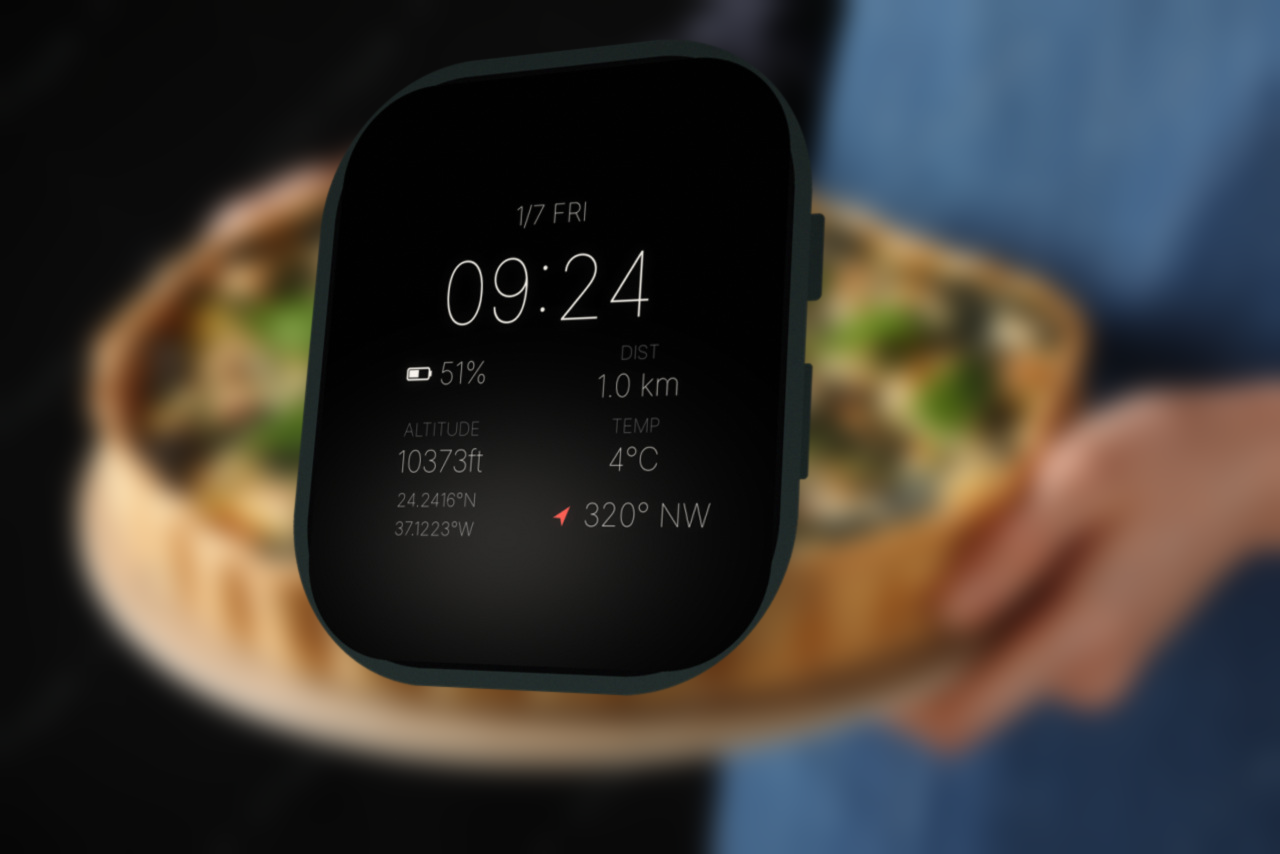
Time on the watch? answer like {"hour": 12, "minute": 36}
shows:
{"hour": 9, "minute": 24}
